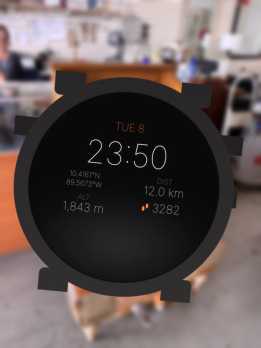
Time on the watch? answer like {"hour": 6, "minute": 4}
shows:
{"hour": 23, "minute": 50}
